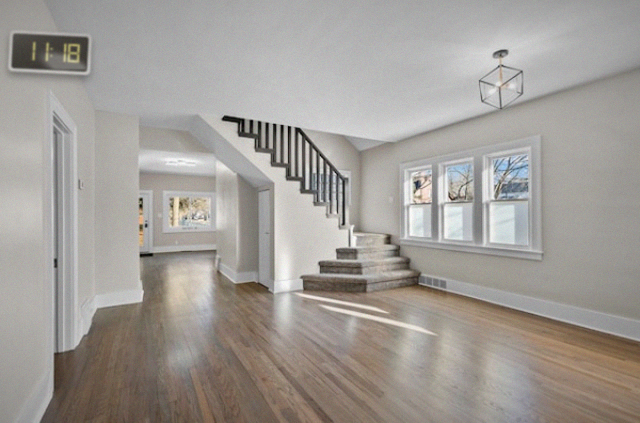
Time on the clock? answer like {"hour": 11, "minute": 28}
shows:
{"hour": 11, "minute": 18}
